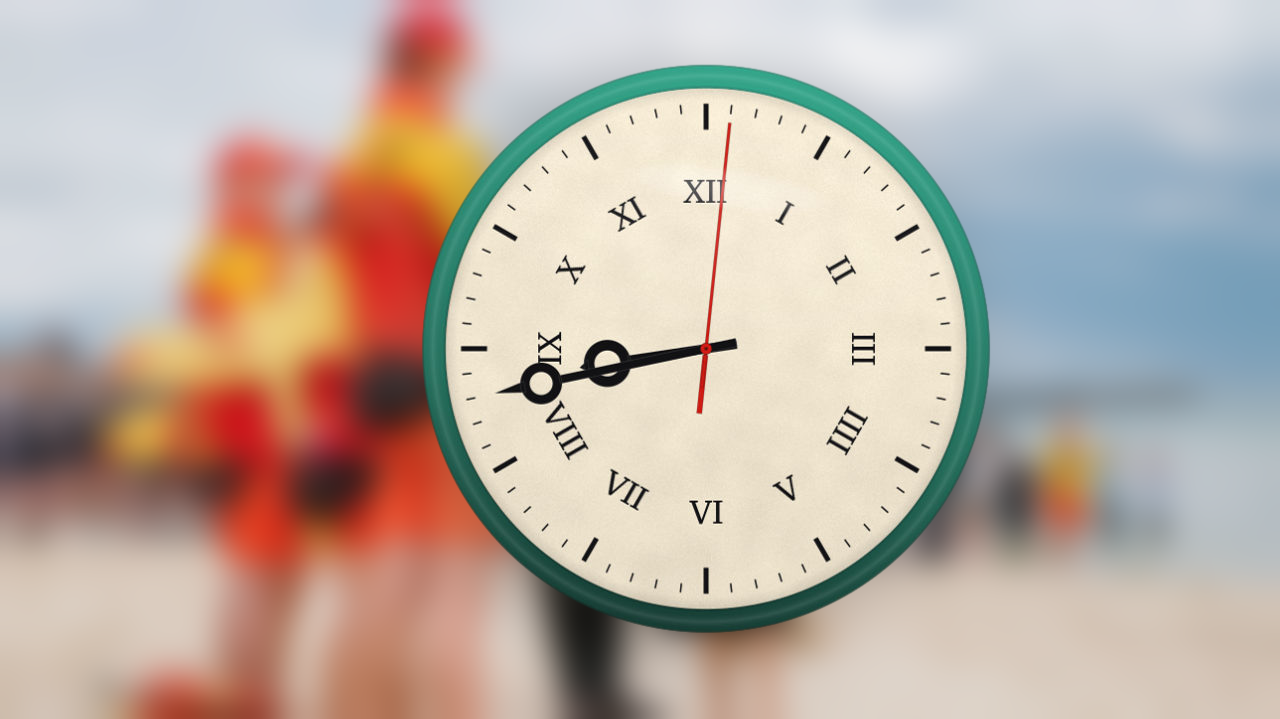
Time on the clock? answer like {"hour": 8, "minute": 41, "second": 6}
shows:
{"hour": 8, "minute": 43, "second": 1}
